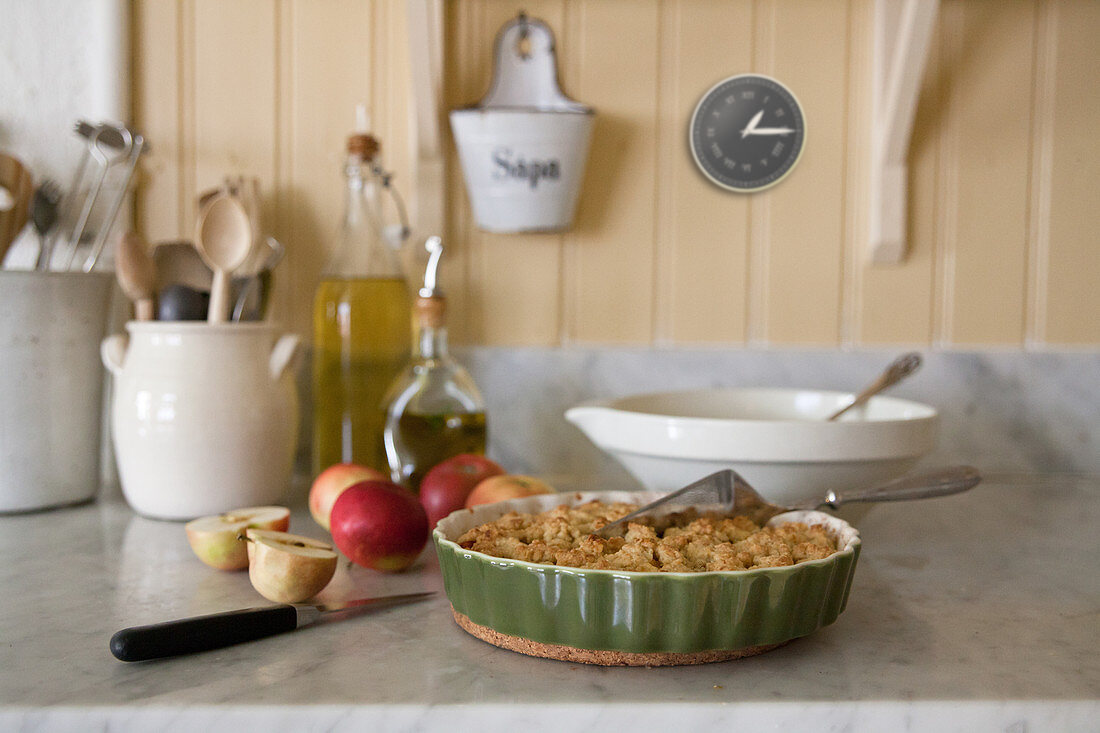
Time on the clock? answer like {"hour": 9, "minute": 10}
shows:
{"hour": 1, "minute": 15}
